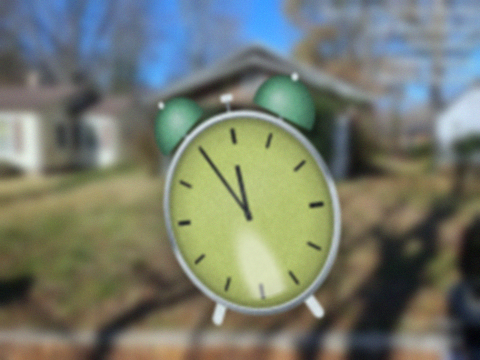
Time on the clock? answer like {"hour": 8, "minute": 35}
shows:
{"hour": 11, "minute": 55}
